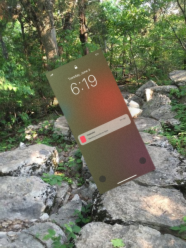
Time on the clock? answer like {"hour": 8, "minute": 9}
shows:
{"hour": 6, "minute": 19}
